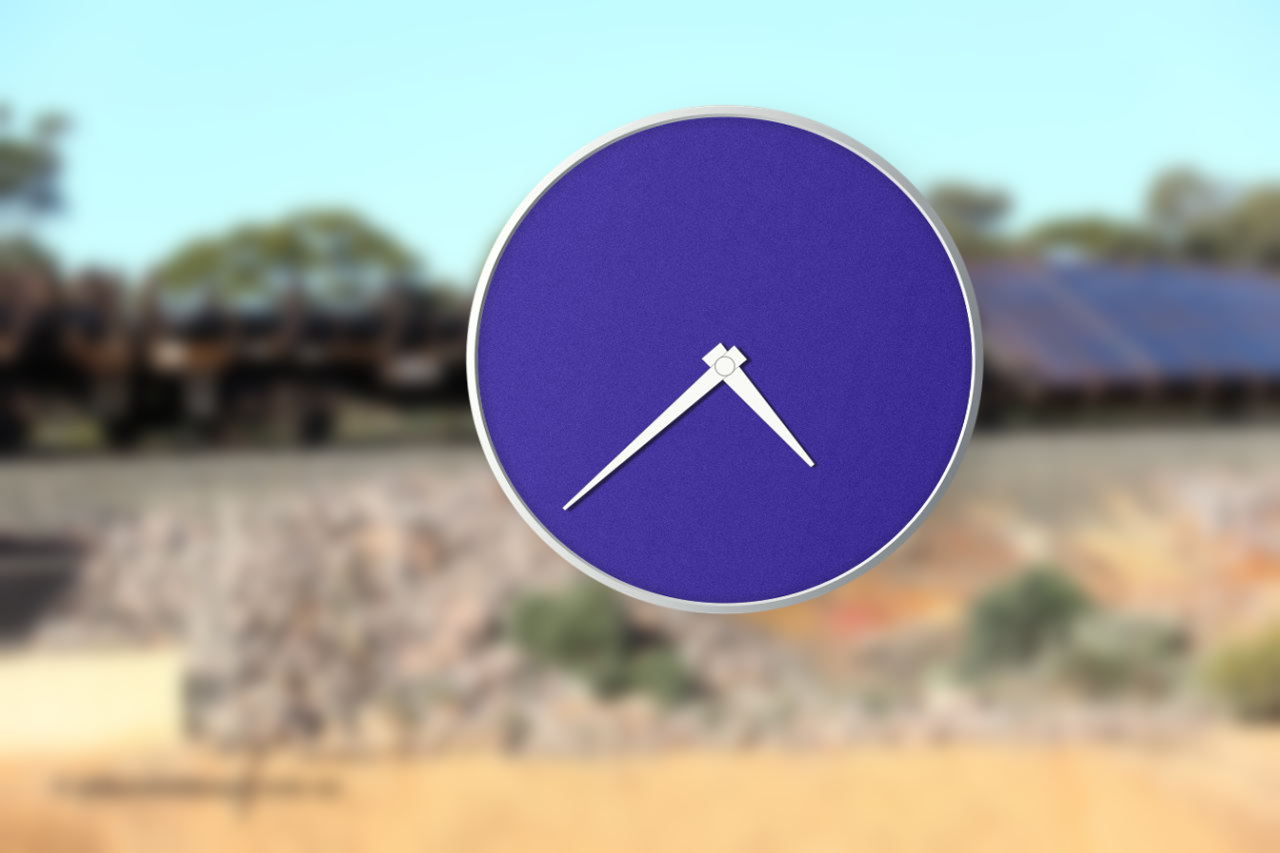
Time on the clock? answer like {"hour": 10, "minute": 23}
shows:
{"hour": 4, "minute": 38}
